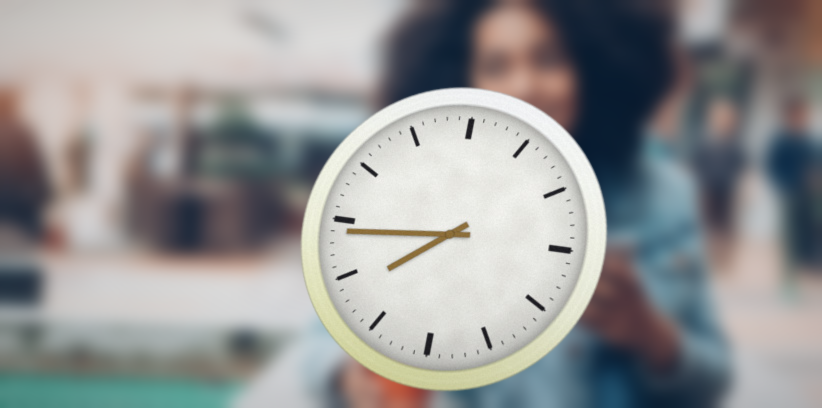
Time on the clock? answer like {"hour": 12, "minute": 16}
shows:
{"hour": 7, "minute": 44}
